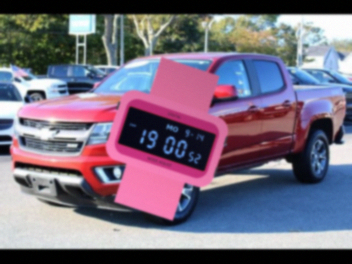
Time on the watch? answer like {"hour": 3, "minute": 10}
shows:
{"hour": 19, "minute": 0}
